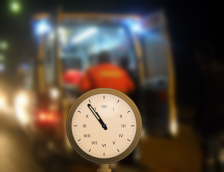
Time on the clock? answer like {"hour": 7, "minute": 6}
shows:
{"hour": 10, "minute": 54}
